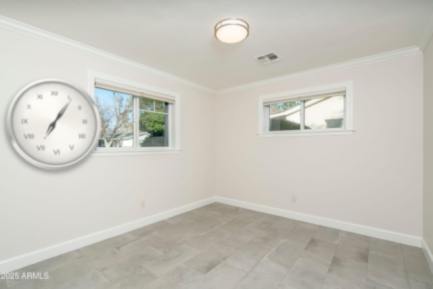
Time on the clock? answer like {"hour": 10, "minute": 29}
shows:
{"hour": 7, "minute": 6}
